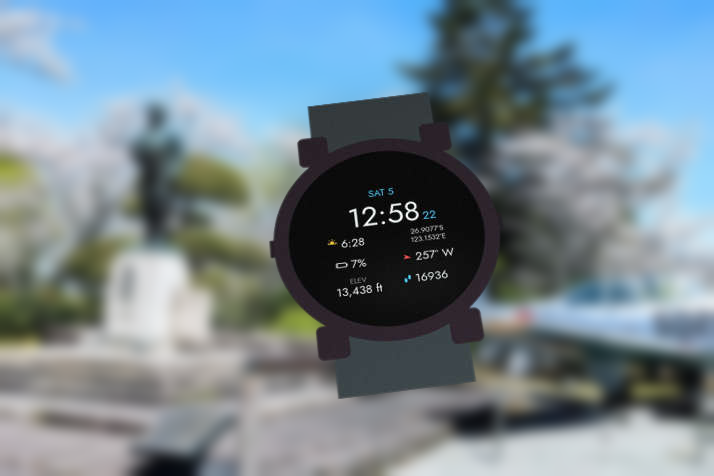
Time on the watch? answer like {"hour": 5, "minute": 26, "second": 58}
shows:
{"hour": 12, "minute": 58, "second": 22}
